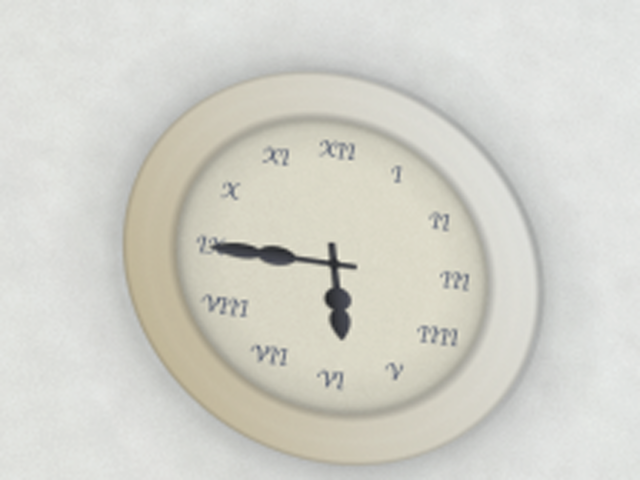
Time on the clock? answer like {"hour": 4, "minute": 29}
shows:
{"hour": 5, "minute": 45}
